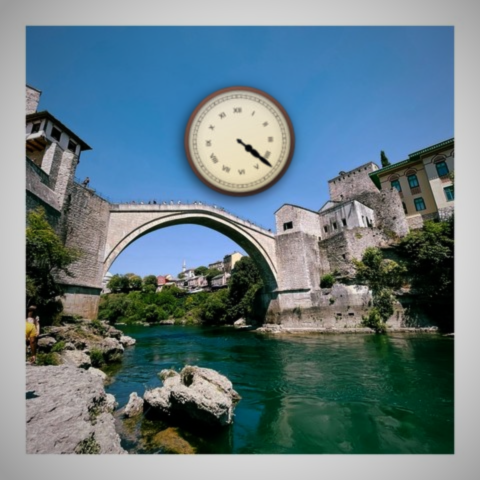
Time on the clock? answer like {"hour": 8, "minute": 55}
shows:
{"hour": 4, "minute": 22}
